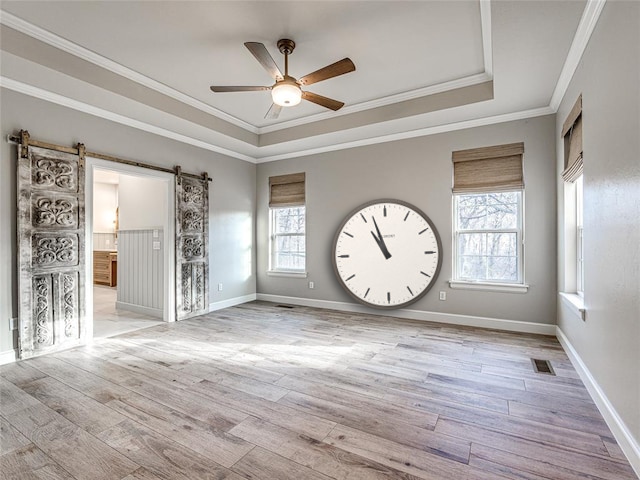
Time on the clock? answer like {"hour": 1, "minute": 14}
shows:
{"hour": 10, "minute": 57}
